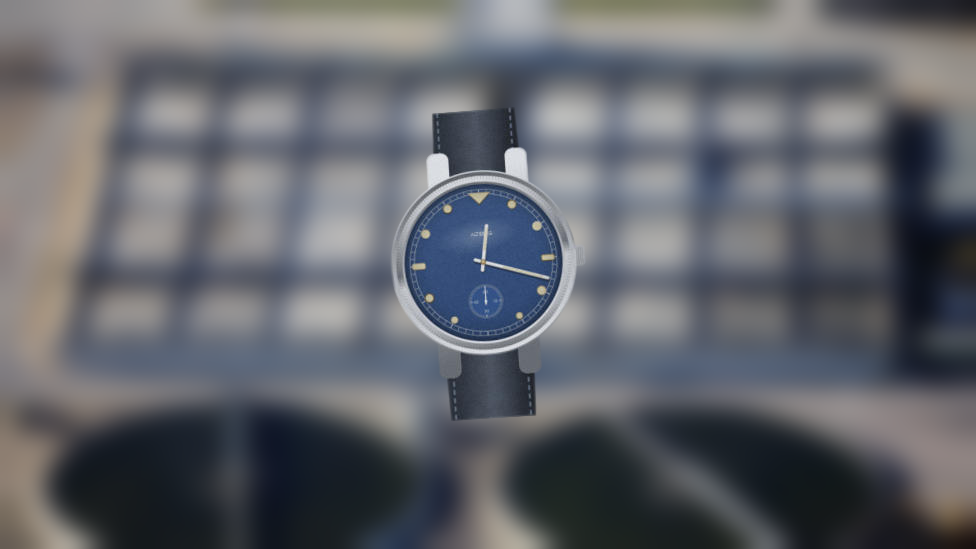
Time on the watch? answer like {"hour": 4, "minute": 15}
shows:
{"hour": 12, "minute": 18}
